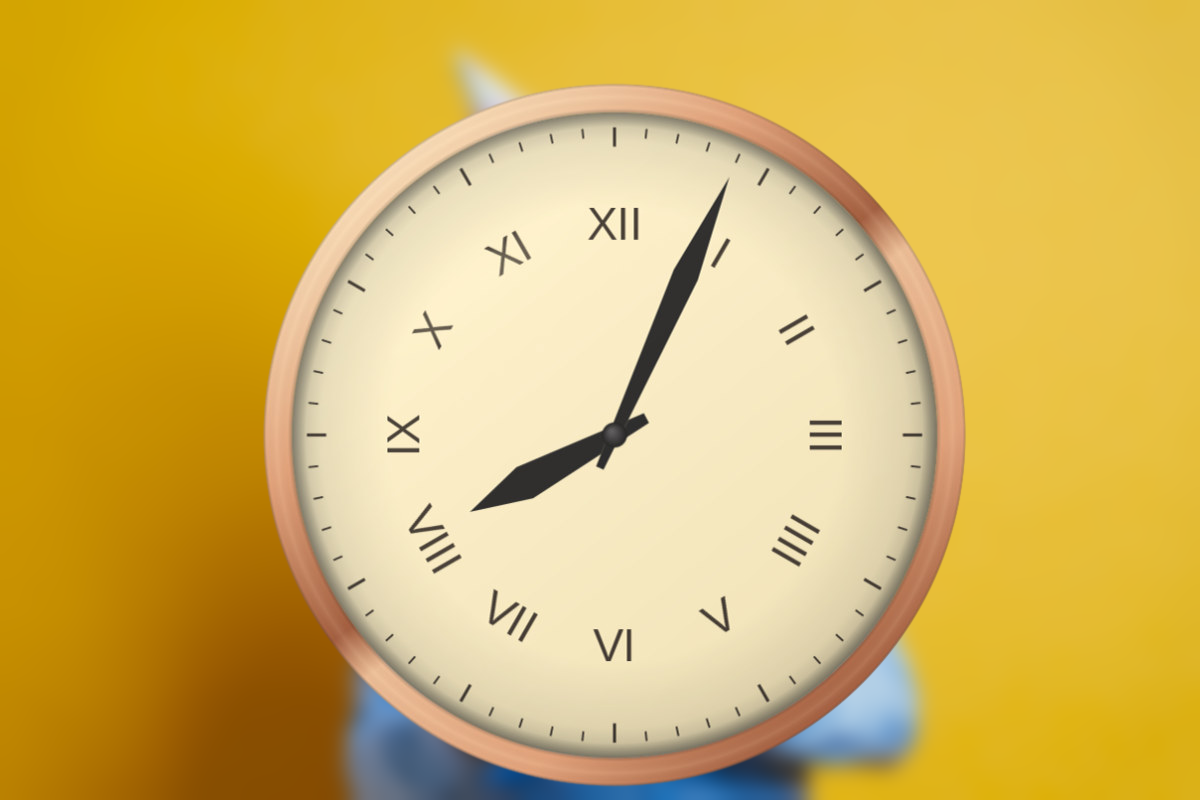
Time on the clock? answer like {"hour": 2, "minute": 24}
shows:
{"hour": 8, "minute": 4}
